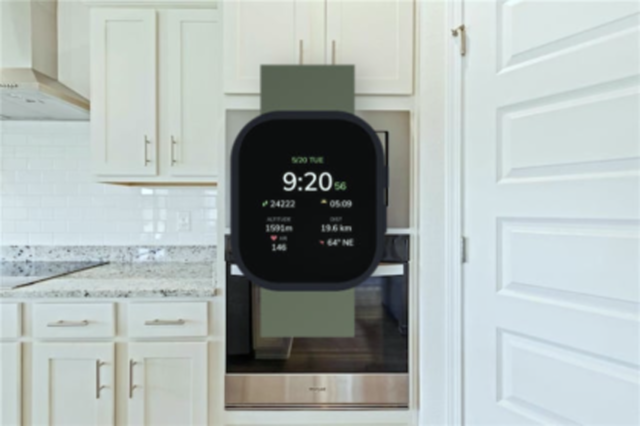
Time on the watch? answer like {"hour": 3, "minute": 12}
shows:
{"hour": 9, "minute": 20}
